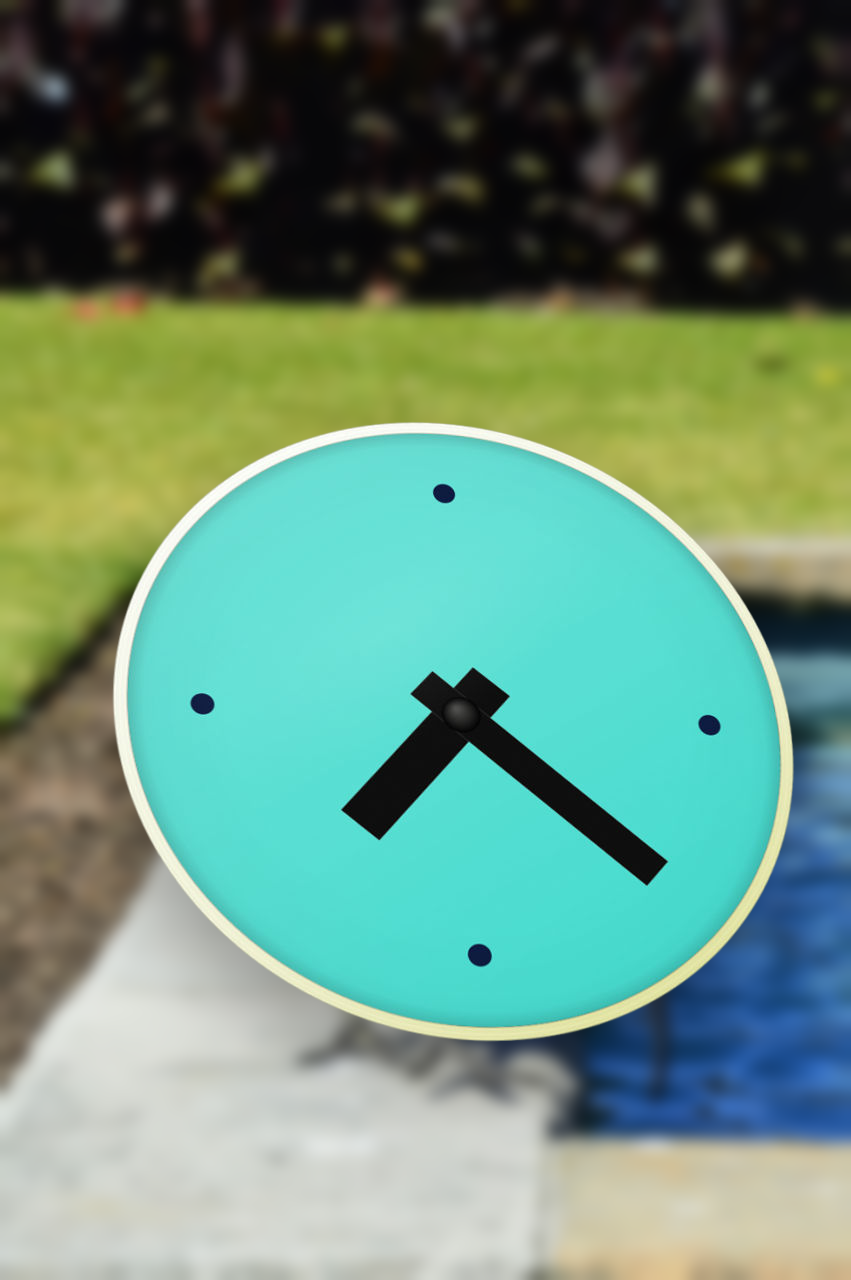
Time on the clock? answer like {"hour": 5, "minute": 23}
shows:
{"hour": 7, "minute": 22}
